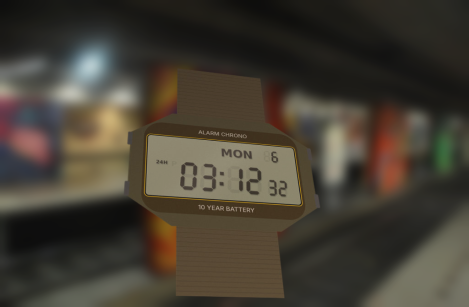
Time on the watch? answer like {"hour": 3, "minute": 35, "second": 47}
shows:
{"hour": 3, "minute": 12, "second": 32}
